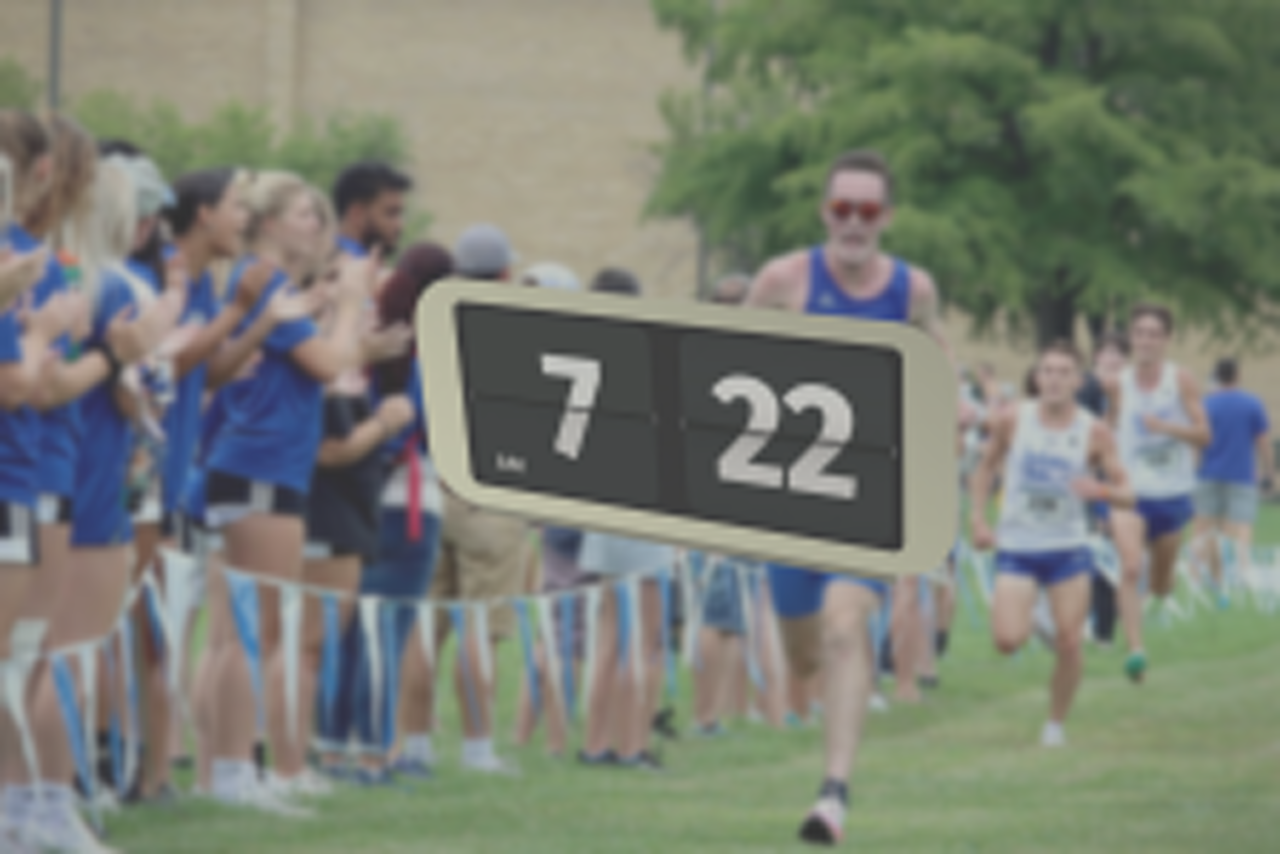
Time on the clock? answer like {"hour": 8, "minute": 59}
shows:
{"hour": 7, "minute": 22}
